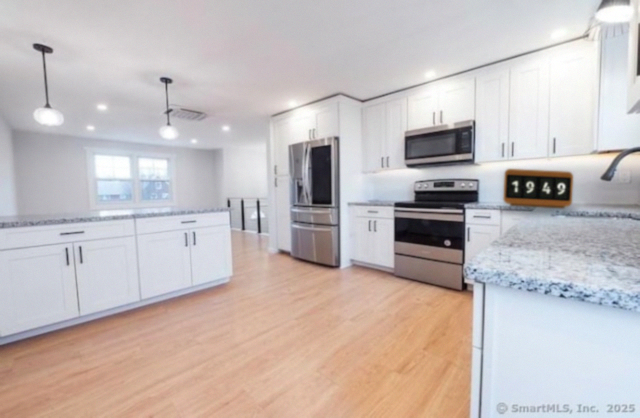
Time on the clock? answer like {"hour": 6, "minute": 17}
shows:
{"hour": 19, "minute": 49}
